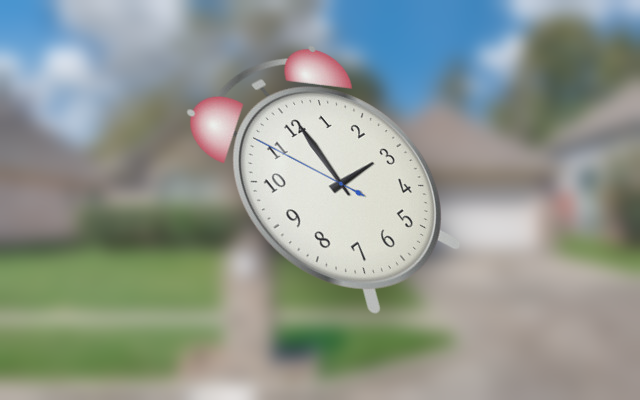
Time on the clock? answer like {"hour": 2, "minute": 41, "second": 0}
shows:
{"hour": 3, "minute": 0, "second": 55}
